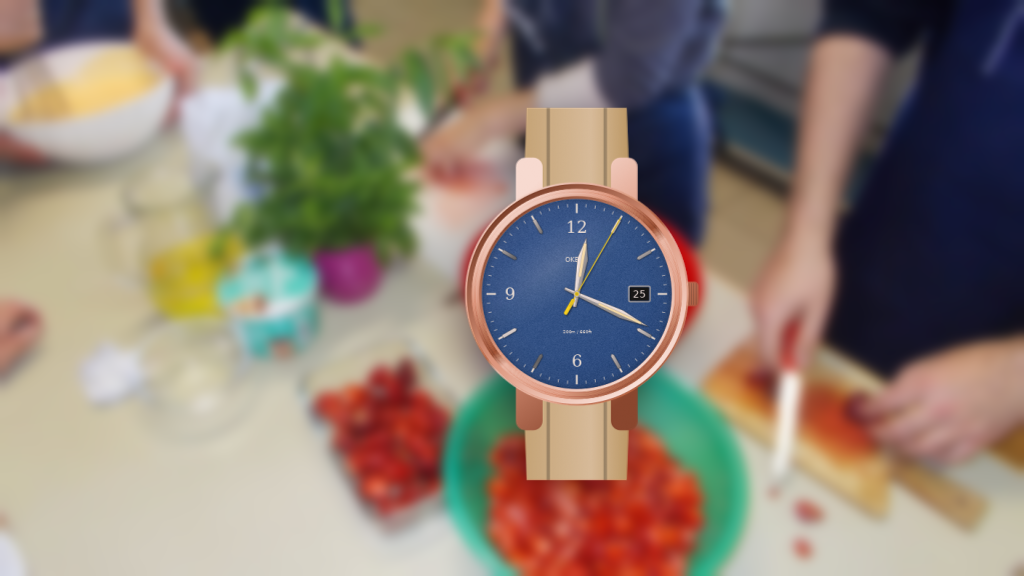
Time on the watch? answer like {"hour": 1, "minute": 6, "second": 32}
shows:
{"hour": 12, "minute": 19, "second": 5}
